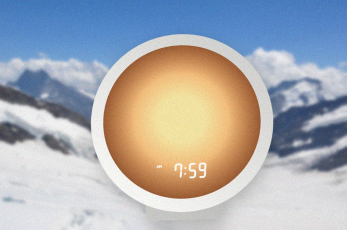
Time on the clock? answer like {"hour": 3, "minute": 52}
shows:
{"hour": 7, "minute": 59}
